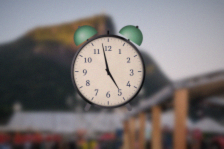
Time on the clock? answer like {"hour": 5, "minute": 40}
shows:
{"hour": 4, "minute": 58}
